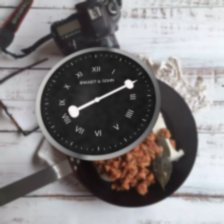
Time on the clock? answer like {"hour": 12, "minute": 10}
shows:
{"hour": 8, "minute": 11}
